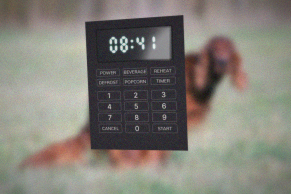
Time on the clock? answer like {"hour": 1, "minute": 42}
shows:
{"hour": 8, "minute": 41}
